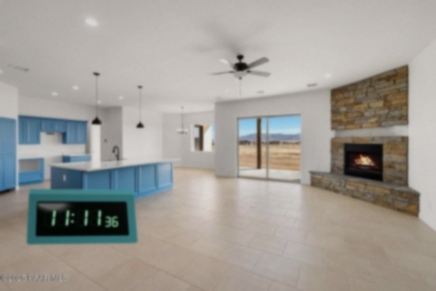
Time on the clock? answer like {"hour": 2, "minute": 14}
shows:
{"hour": 11, "minute": 11}
